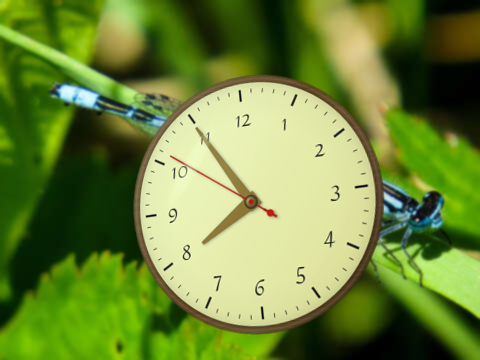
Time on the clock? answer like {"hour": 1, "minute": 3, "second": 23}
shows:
{"hour": 7, "minute": 54, "second": 51}
